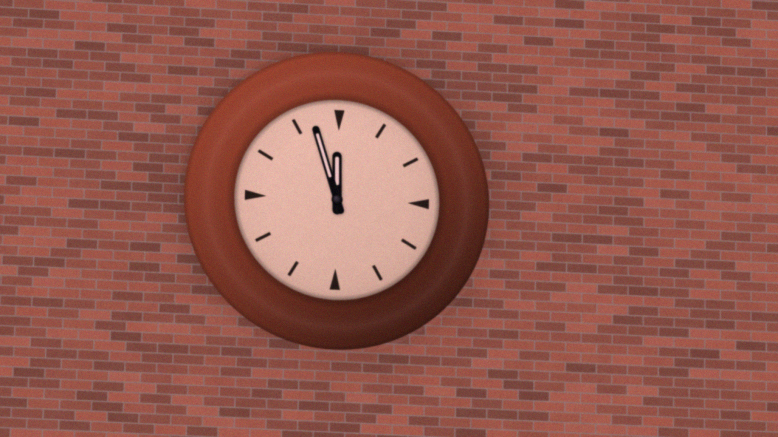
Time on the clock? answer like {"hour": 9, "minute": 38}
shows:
{"hour": 11, "minute": 57}
